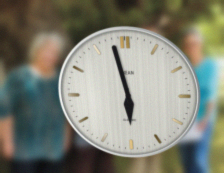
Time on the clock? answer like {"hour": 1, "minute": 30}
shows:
{"hour": 5, "minute": 58}
